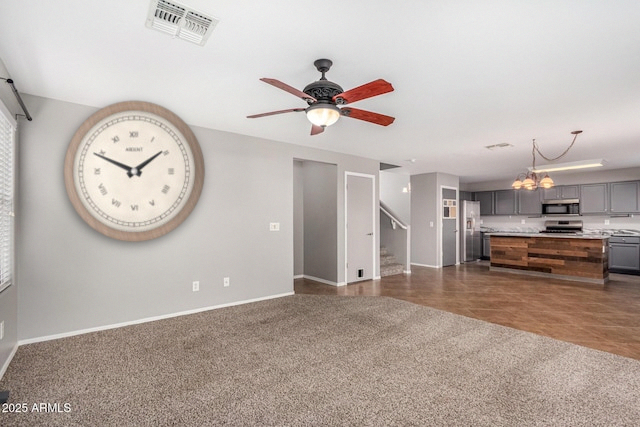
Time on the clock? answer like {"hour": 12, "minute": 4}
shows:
{"hour": 1, "minute": 49}
